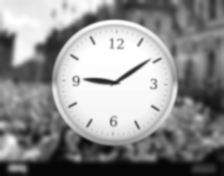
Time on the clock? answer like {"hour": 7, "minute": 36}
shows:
{"hour": 9, "minute": 9}
